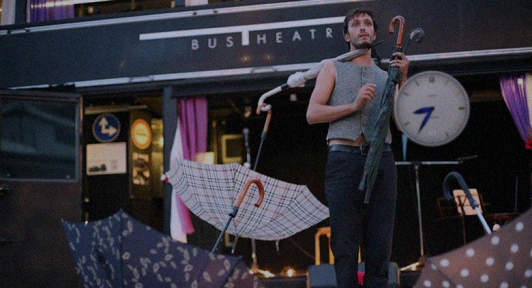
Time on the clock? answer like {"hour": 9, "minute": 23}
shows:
{"hour": 8, "minute": 35}
